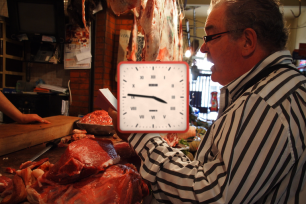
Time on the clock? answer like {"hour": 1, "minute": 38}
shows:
{"hour": 3, "minute": 46}
